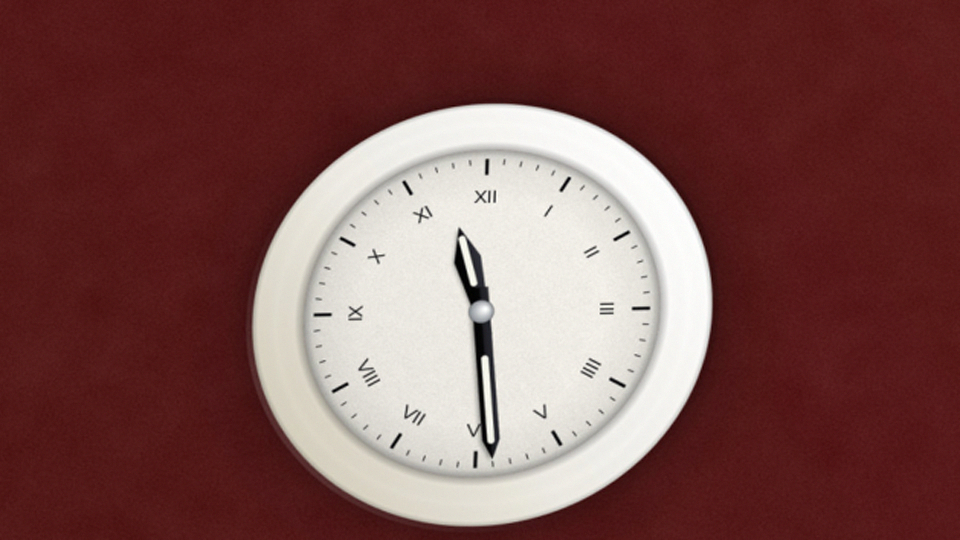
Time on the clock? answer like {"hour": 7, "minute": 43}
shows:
{"hour": 11, "minute": 29}
